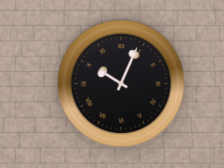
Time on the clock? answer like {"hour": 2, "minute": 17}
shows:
{"hour": 10, "minute": 4}
